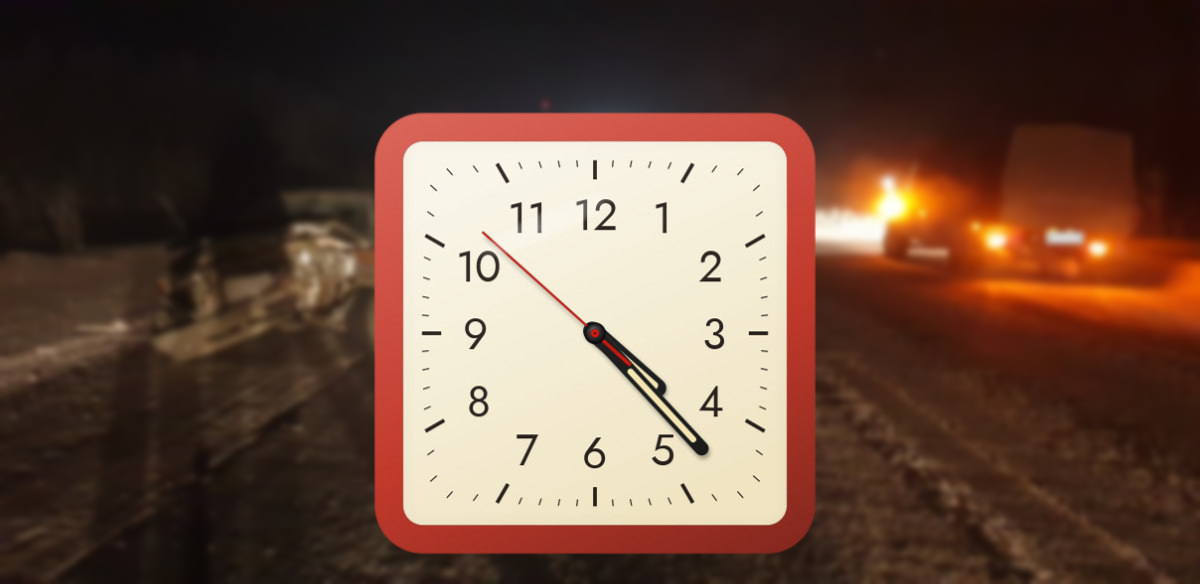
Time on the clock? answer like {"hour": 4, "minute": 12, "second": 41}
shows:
{"hour": 4, "minute": 22, "second": 52}
